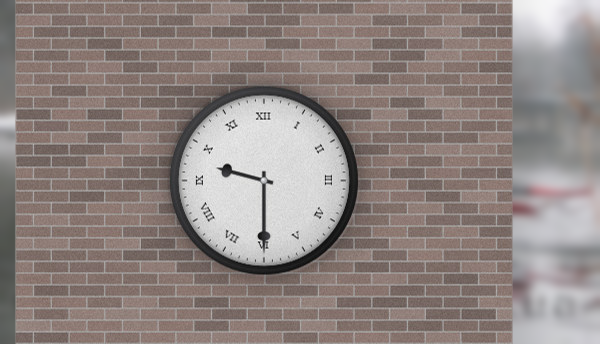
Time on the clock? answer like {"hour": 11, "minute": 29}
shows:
{"hour": 9, "minute": 30}
